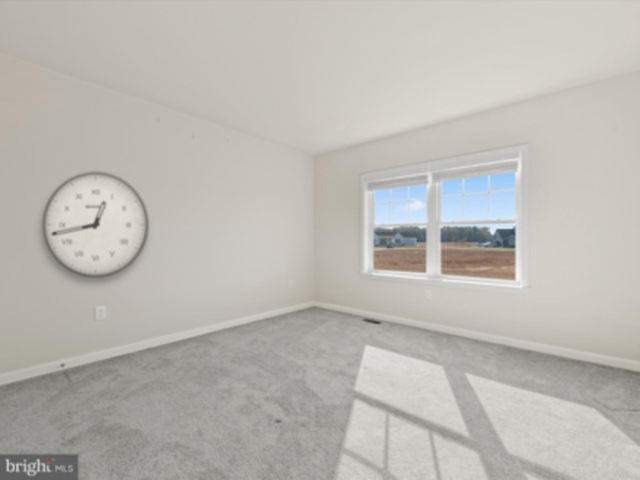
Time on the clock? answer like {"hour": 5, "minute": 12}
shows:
{"hour": 12, "minute": 43}
